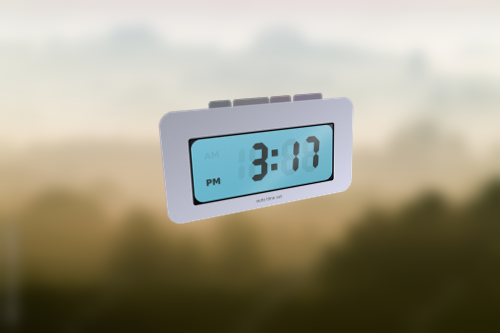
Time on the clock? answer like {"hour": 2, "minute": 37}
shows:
{"hour": 3, "minute": 17}
